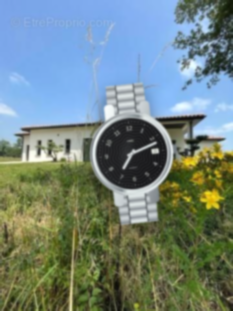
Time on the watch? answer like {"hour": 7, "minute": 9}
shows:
{"hour": 7, "minute": 12}
